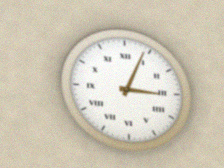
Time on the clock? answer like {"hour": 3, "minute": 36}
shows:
{"hour": 3, "minute": 4}
